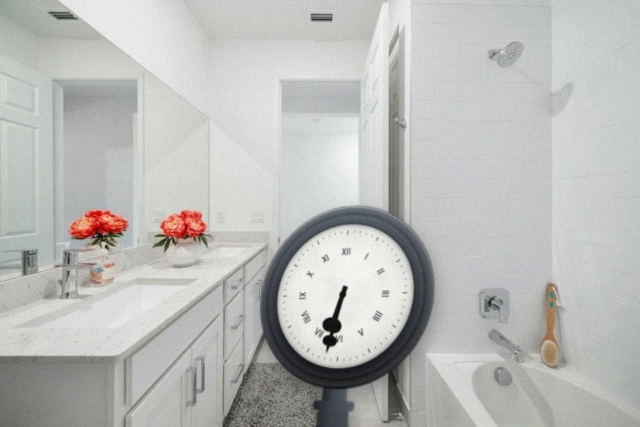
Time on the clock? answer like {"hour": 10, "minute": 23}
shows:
{"hour": 6, "minute": 32}
